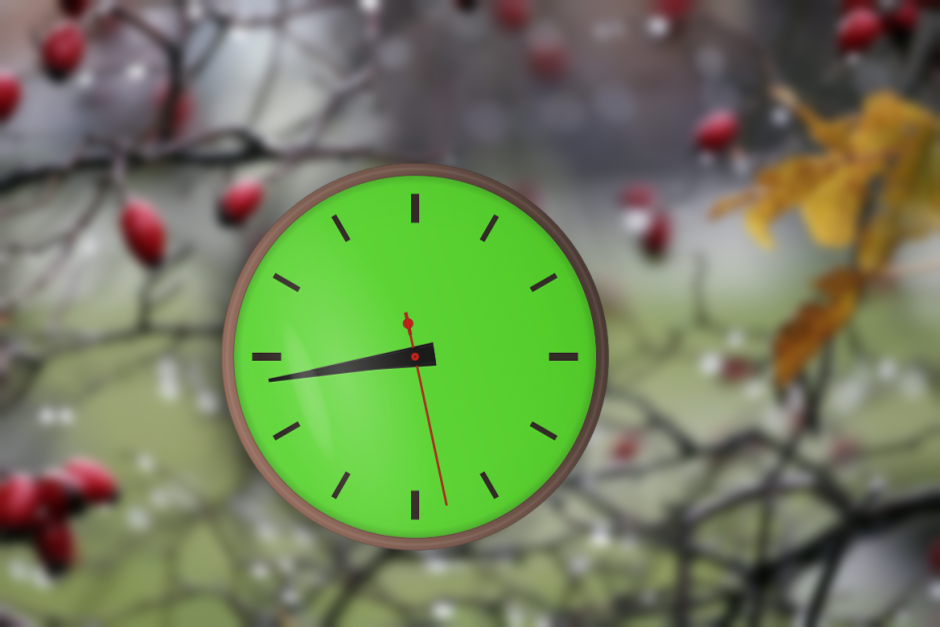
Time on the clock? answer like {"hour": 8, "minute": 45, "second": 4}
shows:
{"hour": 8, "minute": 43, "second": 28}
